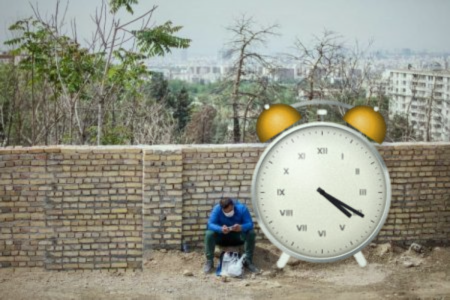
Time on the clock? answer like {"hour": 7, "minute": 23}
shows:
{"hour": 4, "minute": 20}
